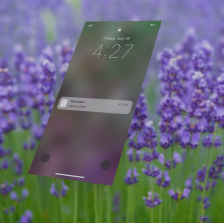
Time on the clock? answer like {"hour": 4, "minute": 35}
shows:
{"hour": 4, "minute": 27}
